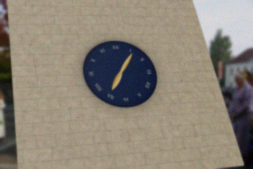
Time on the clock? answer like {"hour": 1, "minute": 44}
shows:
{"hour": 7, "minute": 6}
